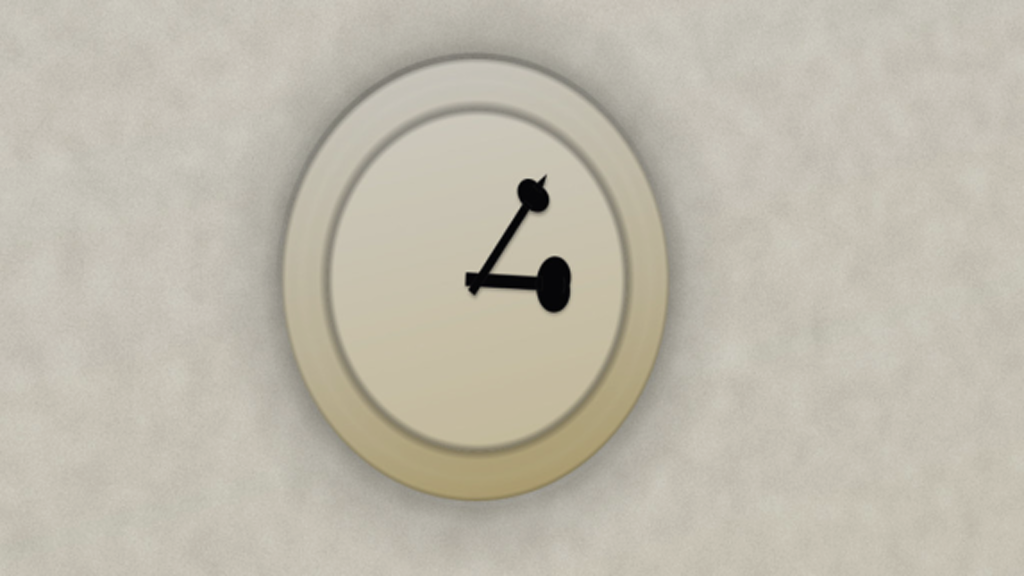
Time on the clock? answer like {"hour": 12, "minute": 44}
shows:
{"hour": 3, "minute": 6}
